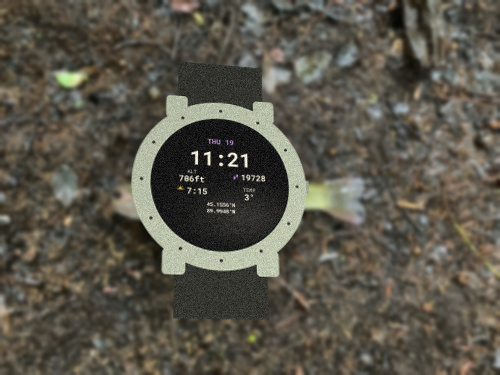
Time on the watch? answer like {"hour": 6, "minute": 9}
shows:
{"hour": 11, "minute": 21}
